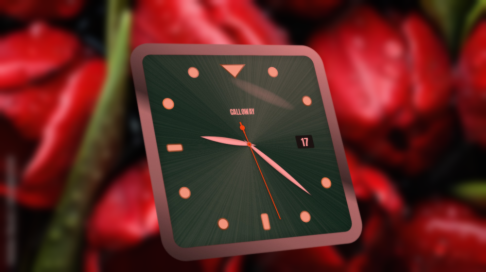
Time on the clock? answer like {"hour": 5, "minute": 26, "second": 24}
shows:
{"hour": 9, "minute": 22, "second": 28}
